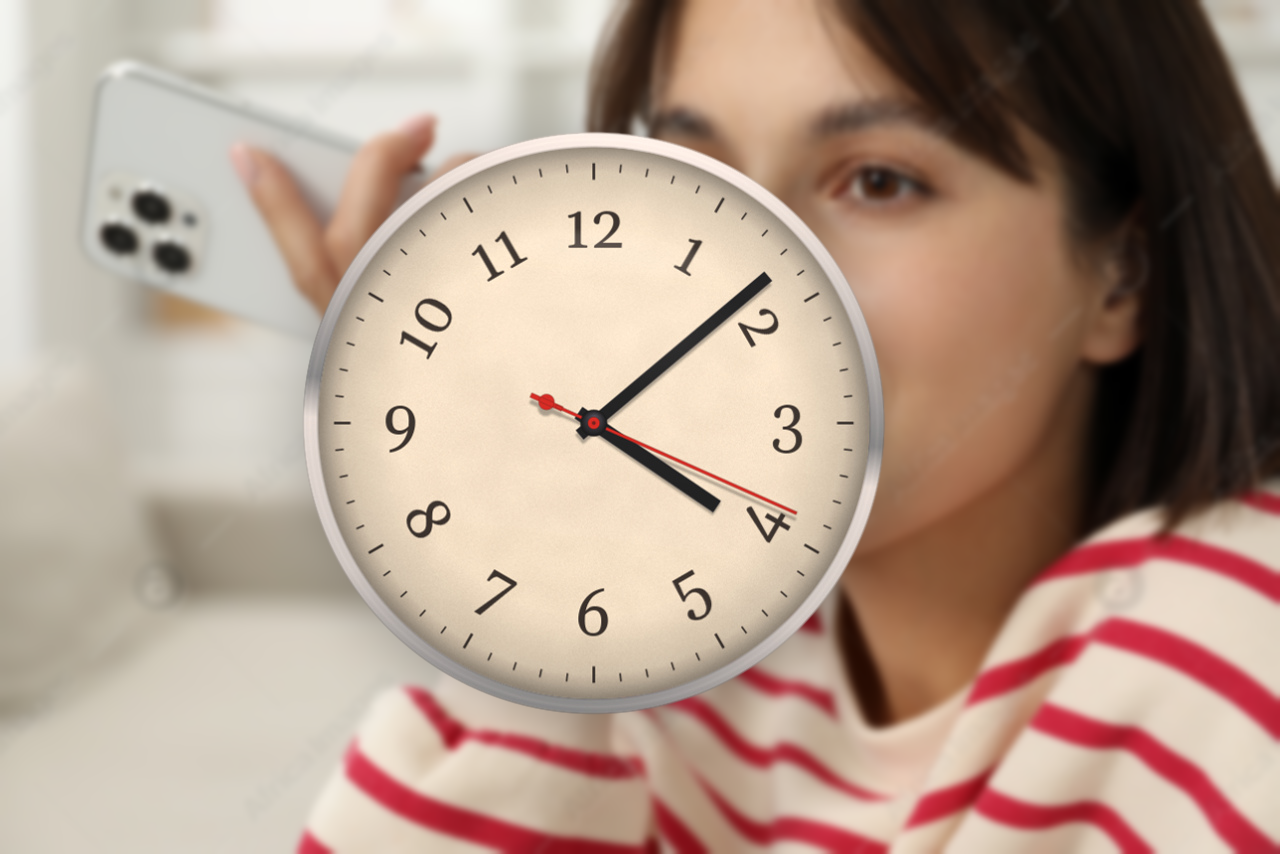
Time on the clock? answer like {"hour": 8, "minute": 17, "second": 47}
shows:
{"hour": 4, "minute": 8, "second": 19}
